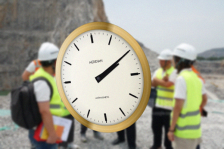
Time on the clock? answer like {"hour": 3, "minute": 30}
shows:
{"hour": 2, "minute": 10}
